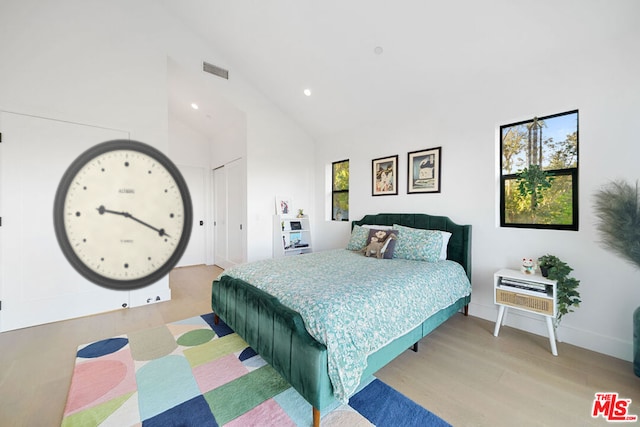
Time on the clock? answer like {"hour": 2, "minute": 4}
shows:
{"hour": 9, "minute": 19}
